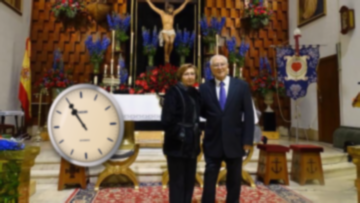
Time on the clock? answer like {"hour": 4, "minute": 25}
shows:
{"hour": 10, "minute": 55}
